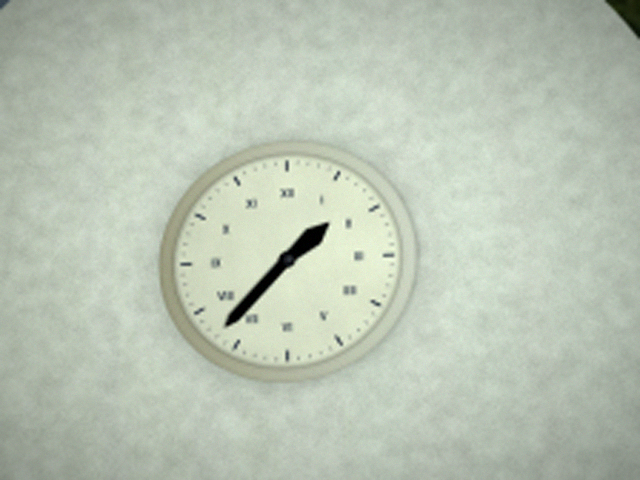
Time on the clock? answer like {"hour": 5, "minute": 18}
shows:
{"hour": 1, "minute": 37}
